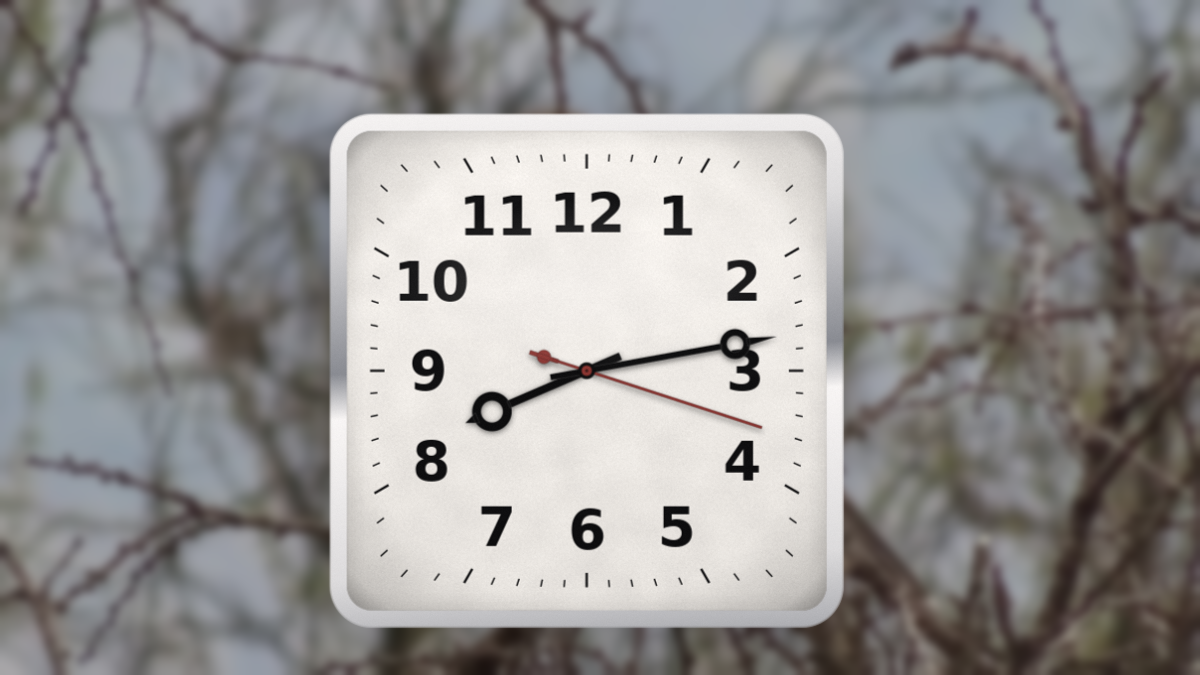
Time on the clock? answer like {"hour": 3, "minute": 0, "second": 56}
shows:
{"hour": 8, "minute": 13, "second": 18}
